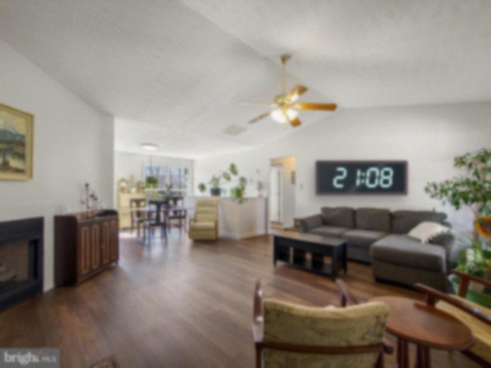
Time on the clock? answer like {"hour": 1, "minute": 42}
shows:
{"hour": 21, "minute": 8}
